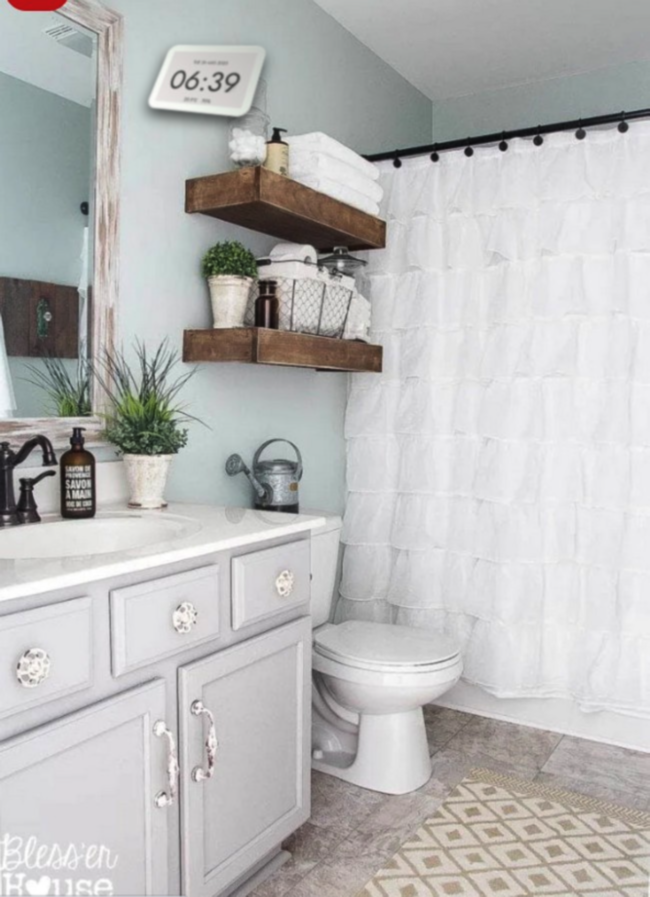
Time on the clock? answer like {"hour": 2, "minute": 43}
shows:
{"hour": 6, "minute": 39}
